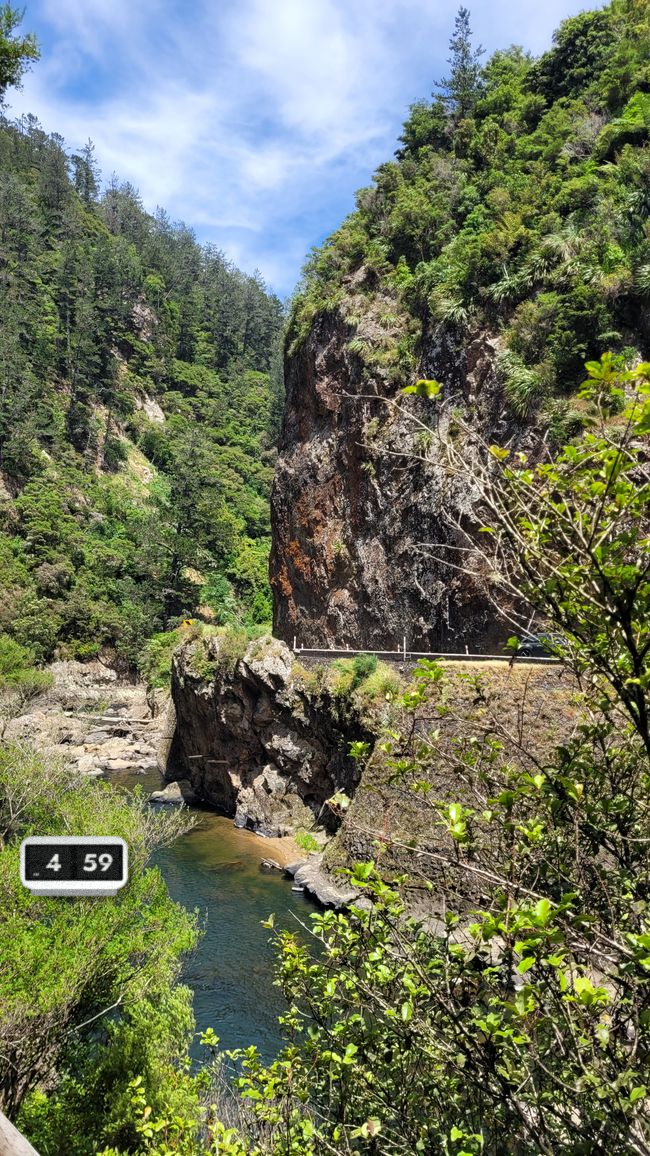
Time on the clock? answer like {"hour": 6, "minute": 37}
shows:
{"hour": 4, "minute": 59}
